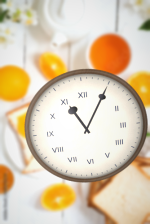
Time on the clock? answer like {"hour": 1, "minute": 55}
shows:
{"hour": 11, "minute": 5}
